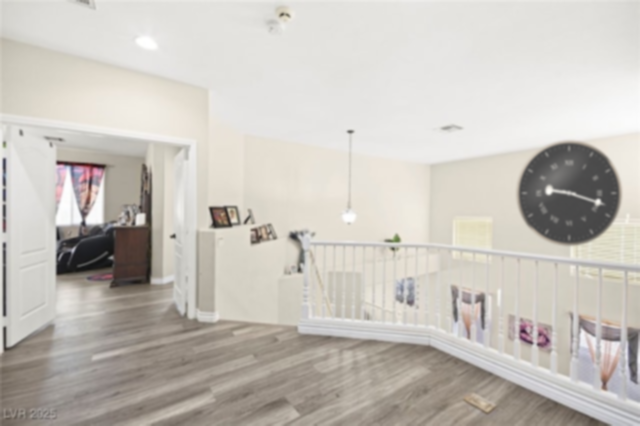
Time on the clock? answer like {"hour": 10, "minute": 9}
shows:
{"hour": 9, "minute": 18}
